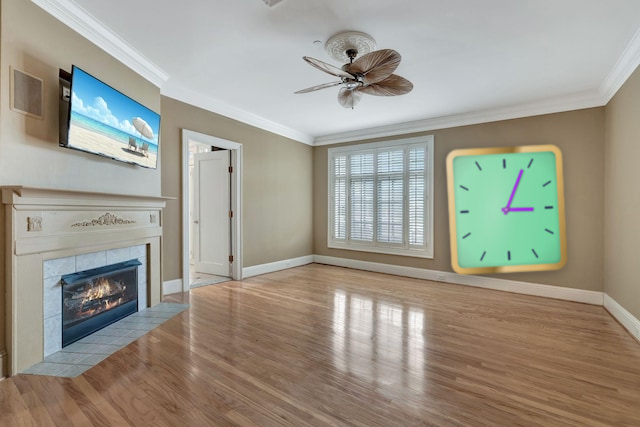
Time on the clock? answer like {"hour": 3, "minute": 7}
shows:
{"hour": 3, "minute": 4}
